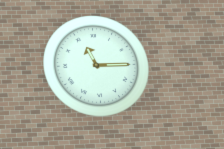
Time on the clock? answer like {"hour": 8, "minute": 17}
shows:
{"hour": 11, "minute": 15}
